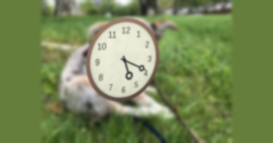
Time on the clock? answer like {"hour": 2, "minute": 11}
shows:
{"hour": 5, "minute": 19}
